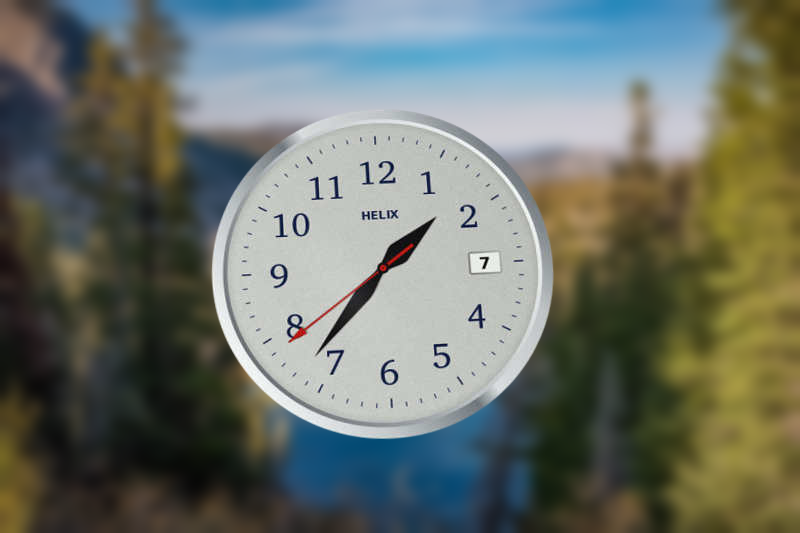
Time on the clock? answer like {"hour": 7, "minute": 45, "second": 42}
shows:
{"hour": 1, "minute": 36, "second": 39}
